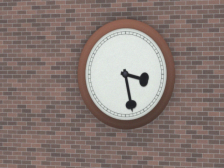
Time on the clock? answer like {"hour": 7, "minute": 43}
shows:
{"hour": 3, "minute": 28}
